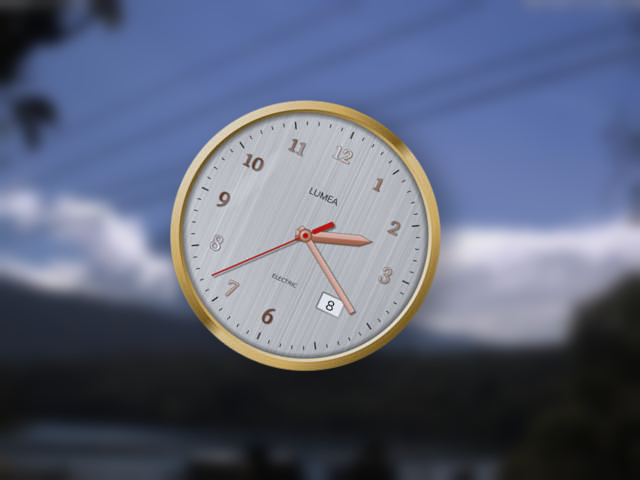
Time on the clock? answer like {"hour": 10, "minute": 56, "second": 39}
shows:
{"hour": 2, "minute": 20, "second": 37}
